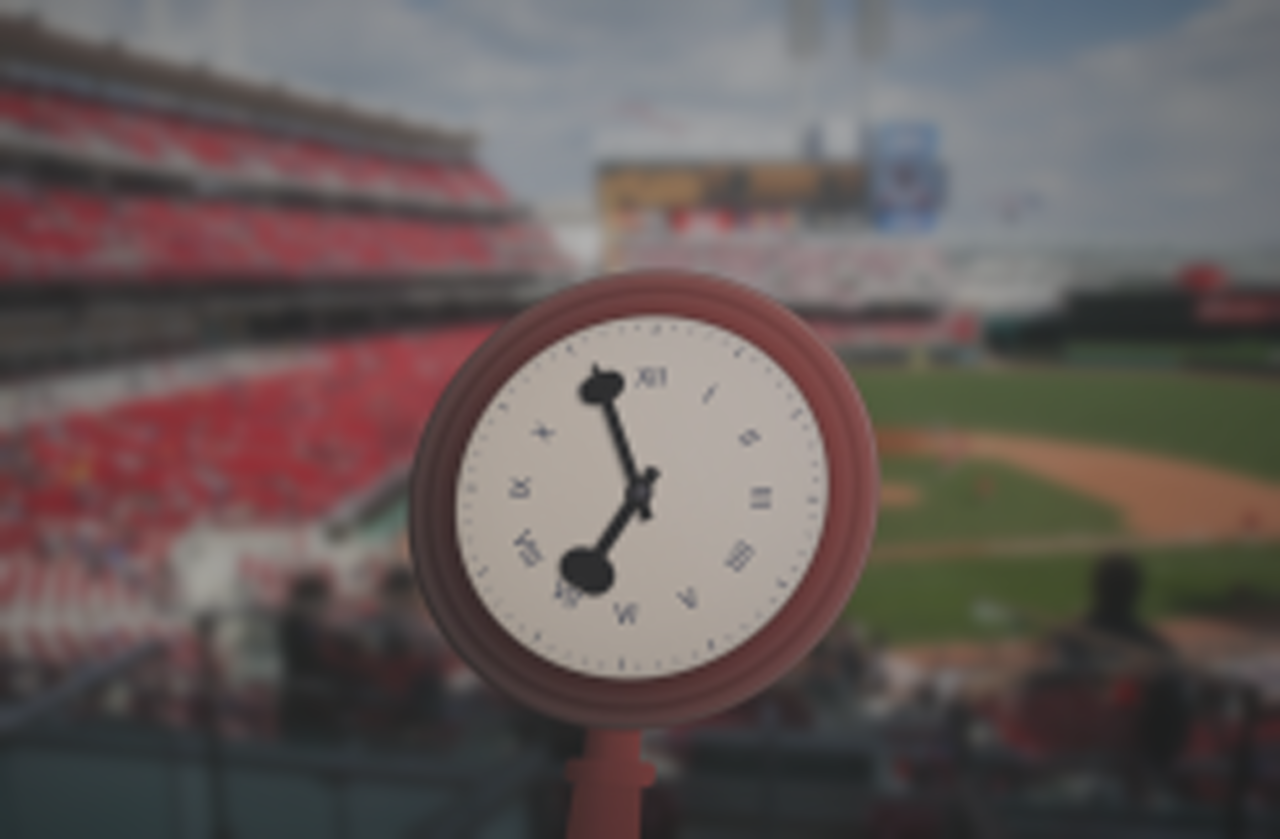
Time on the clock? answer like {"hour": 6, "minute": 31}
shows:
{"hour": 6, "minute": 56}
